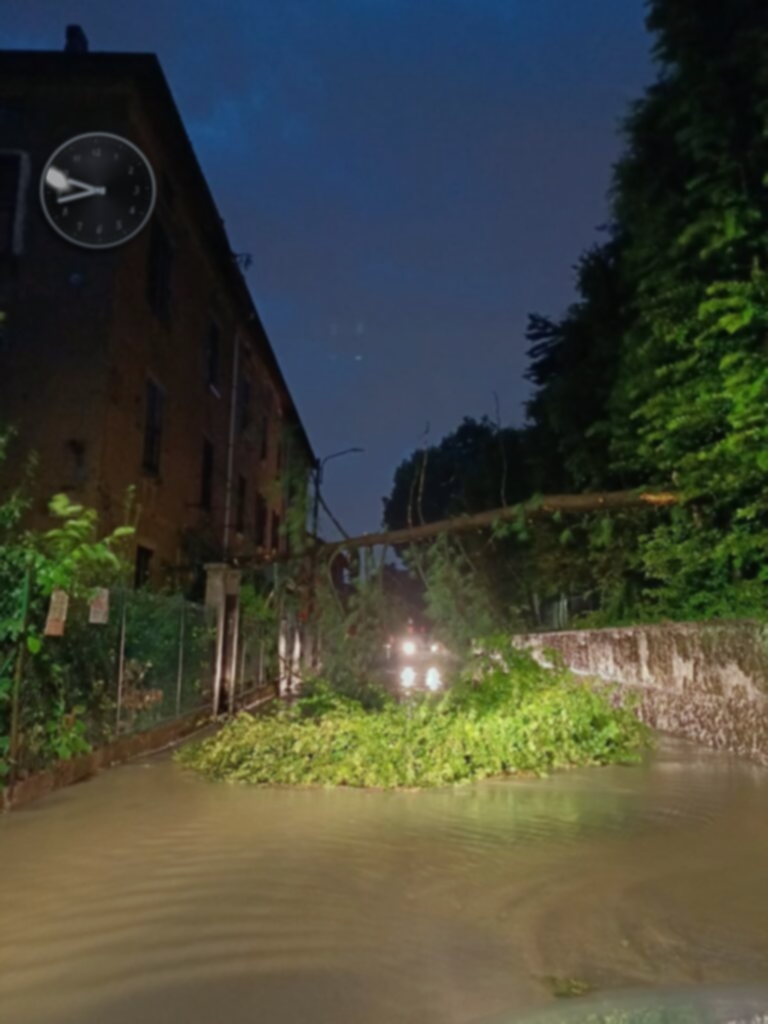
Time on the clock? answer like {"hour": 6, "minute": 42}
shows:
{"hour": 9, "minute": 43}
